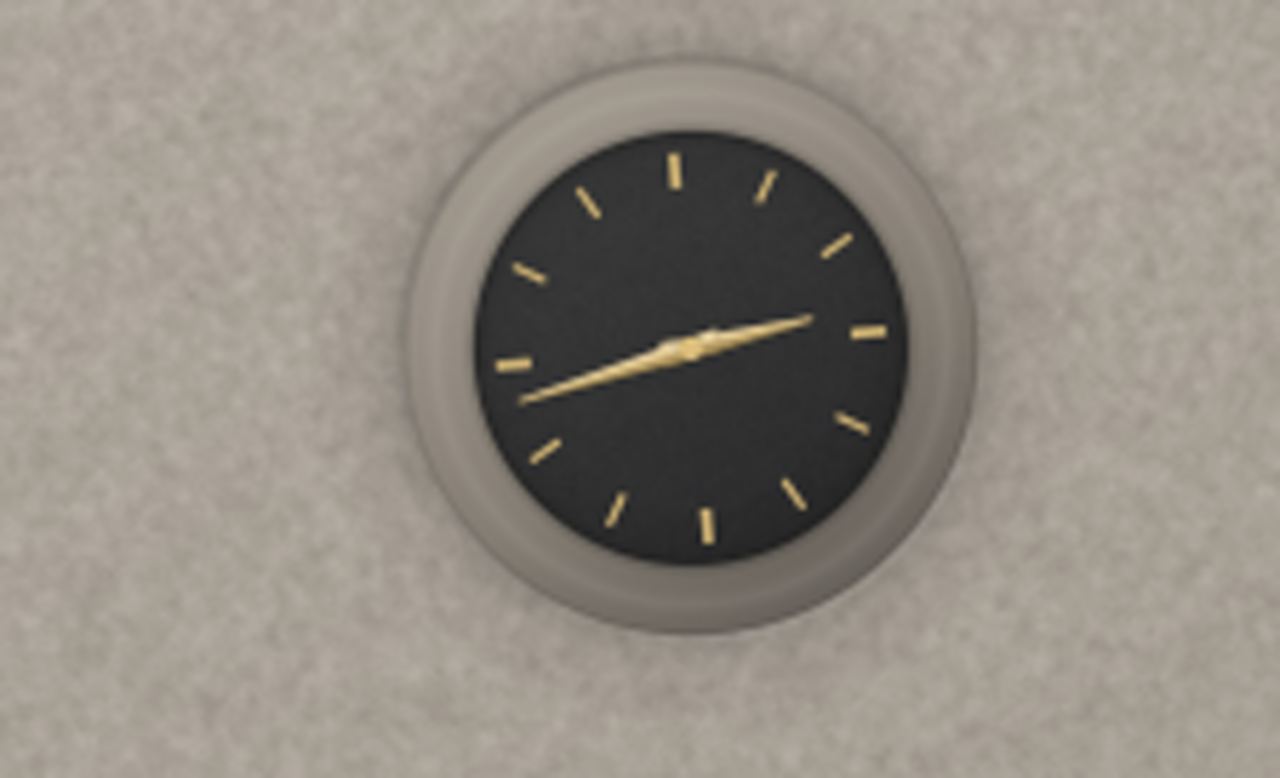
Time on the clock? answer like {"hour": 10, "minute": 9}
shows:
{"hour": 2, "minute": 43}
